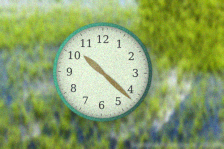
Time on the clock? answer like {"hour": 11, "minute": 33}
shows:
{"hour": 10, "minute": 22}
